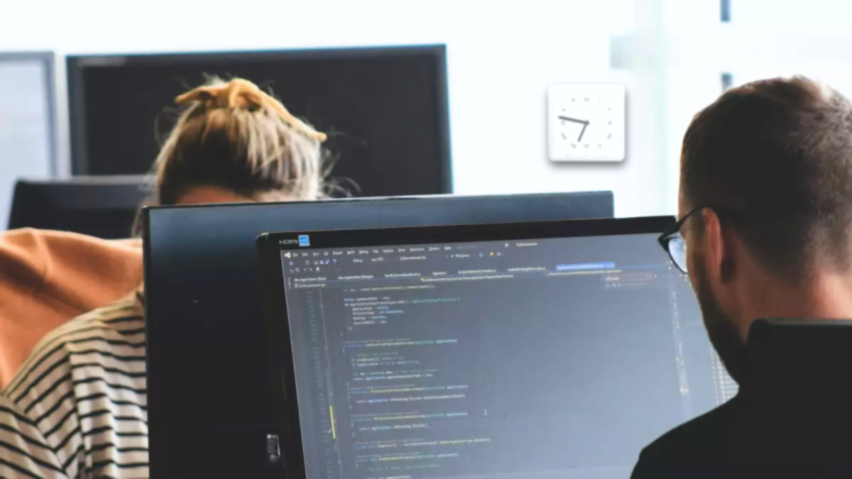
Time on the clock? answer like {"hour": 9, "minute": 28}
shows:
{"hour": 6, "minute": 47}
